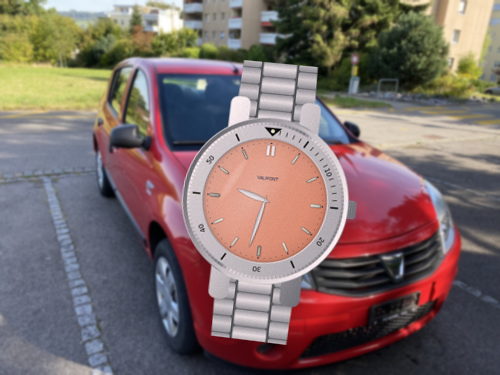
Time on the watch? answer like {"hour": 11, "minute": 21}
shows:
{"hour": 9, "minute": 32}
